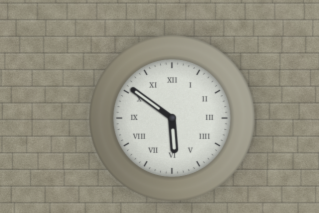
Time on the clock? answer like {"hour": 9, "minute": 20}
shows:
{"hour": 5, "minute": 51}
